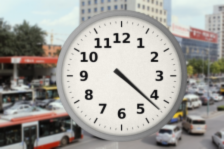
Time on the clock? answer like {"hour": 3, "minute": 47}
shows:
{"hour": 4, "minute": 22}
